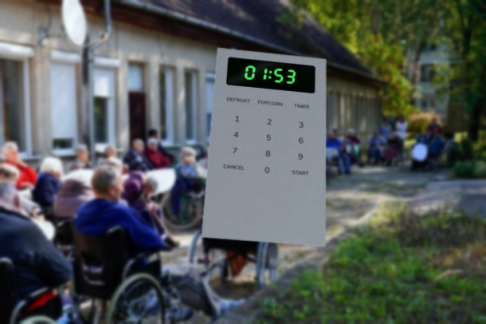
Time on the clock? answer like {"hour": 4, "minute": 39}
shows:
{"hour": 1, "minute": 53}
